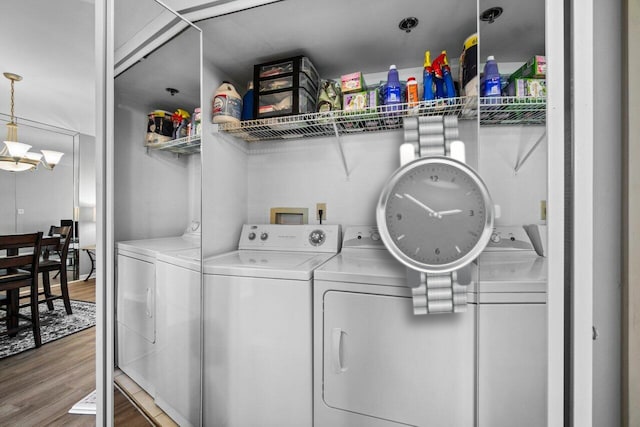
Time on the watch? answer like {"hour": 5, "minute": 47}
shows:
{"hour": 2, "minute": 51}
